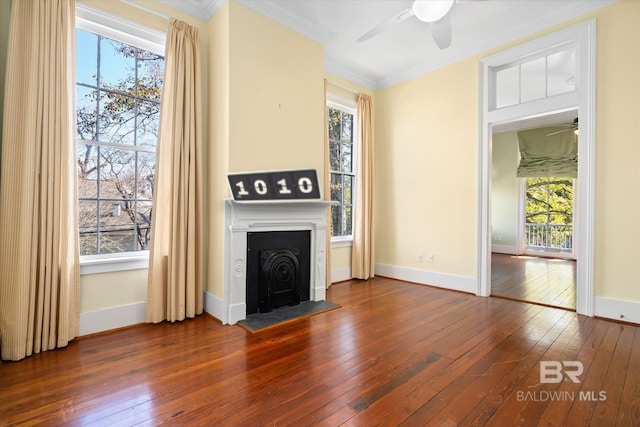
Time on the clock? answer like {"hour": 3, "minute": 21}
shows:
{"hour": 10, "minute": 10}
